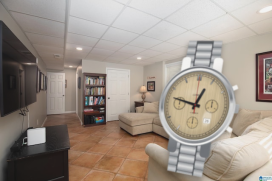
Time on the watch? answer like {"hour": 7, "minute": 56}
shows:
{"hour": 12, "minute": 47}
